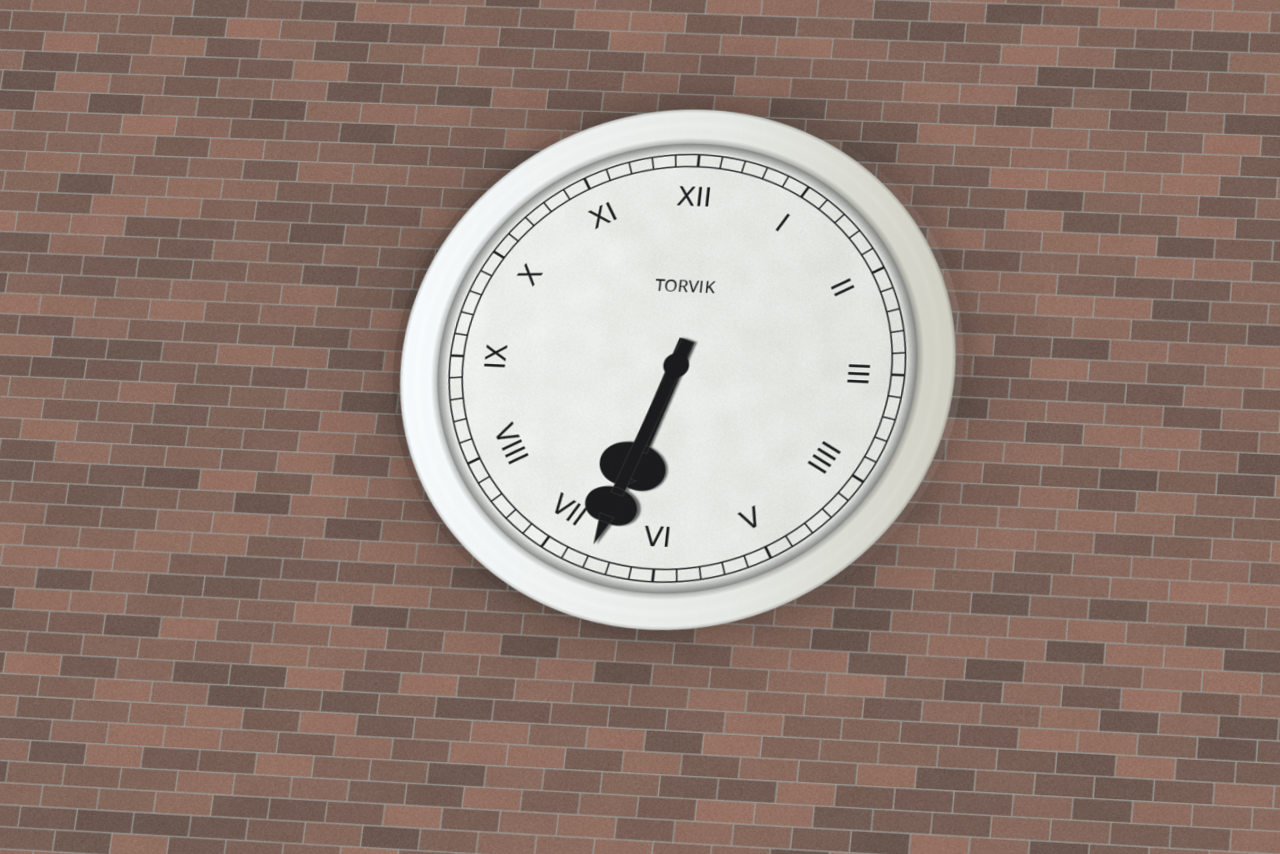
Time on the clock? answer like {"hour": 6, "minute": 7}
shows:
{"hour": 6, "minute": 33}
